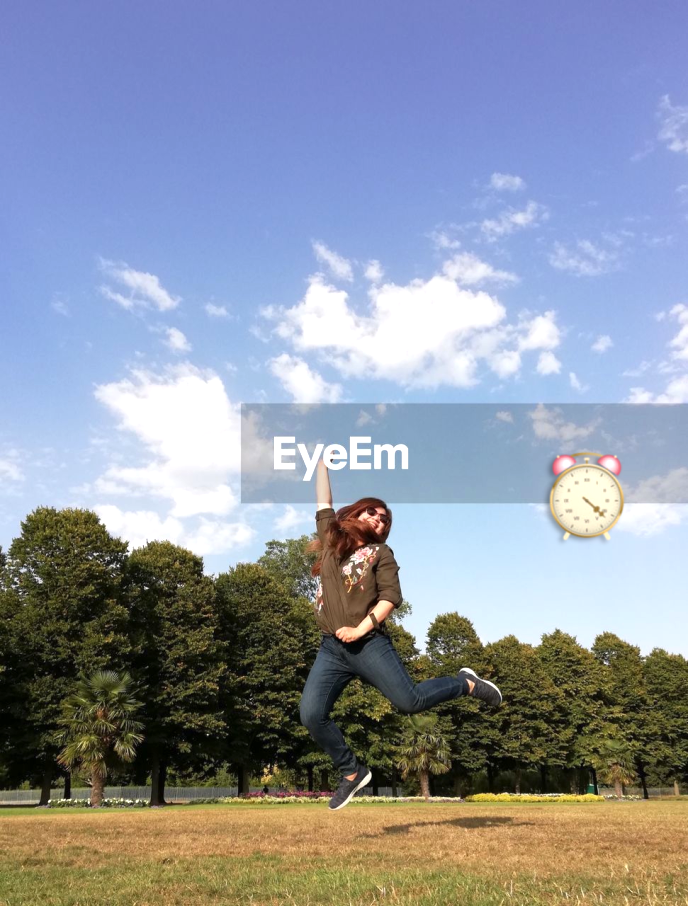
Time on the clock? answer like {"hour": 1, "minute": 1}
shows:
{"hour": 4, "minute": 22}
